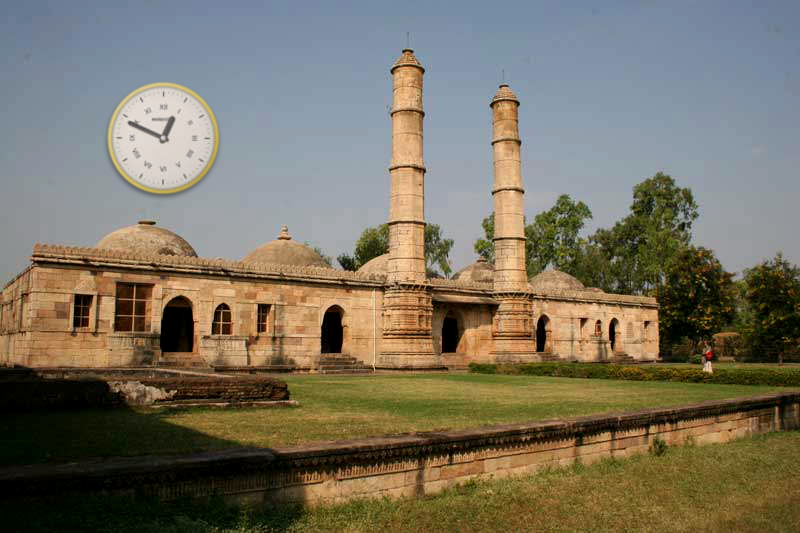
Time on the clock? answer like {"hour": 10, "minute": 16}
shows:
{"hour": 12, "minute": 49}
